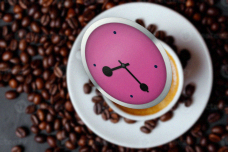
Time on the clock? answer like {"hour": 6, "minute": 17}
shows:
{"hour": 8, "minute": 24}
